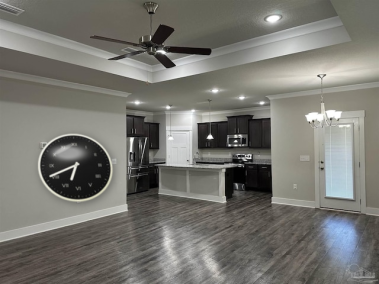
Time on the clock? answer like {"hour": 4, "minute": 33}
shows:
{"hour": 6, "minute": 41}
